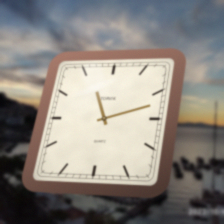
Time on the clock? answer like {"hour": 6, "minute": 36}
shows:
{"hour": 11, "minute": 12}
